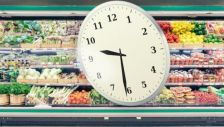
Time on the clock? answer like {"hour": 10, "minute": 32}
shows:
{"hour": 9, "minute": 31}
